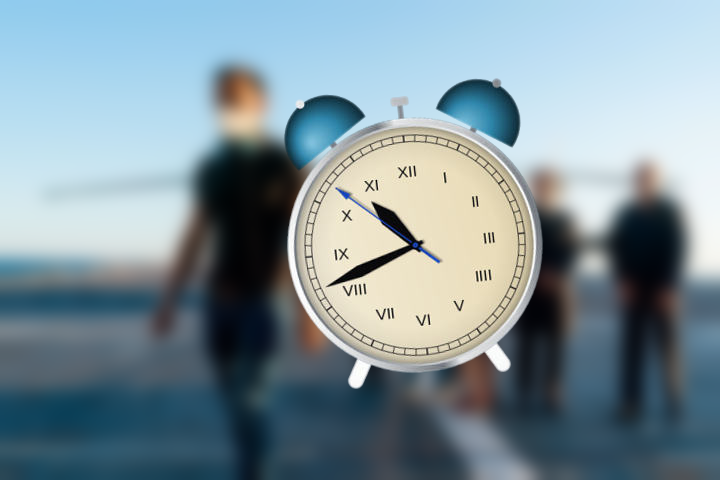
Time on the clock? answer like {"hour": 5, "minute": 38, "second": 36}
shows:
{"hour": 10, "minute": 41, "second": 52}
